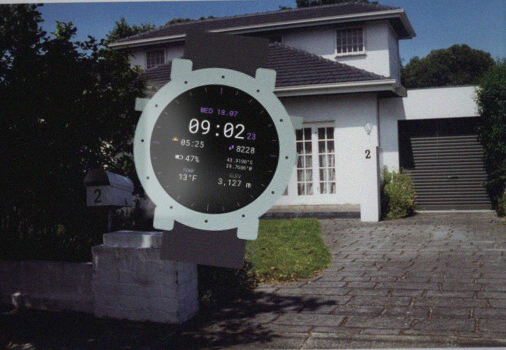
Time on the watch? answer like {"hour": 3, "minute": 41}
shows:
{"hour": 9, "minute": 2}
